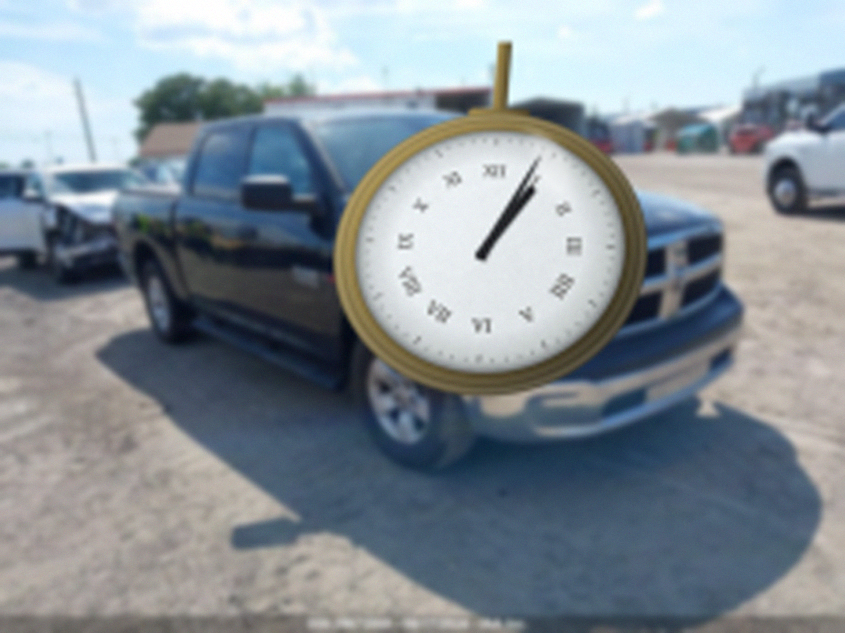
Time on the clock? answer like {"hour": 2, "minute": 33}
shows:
{"hour": 1, "minute": 4}
